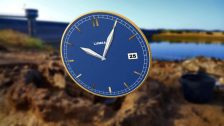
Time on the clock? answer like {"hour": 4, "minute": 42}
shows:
{"hour": 10, "minute": 5}
